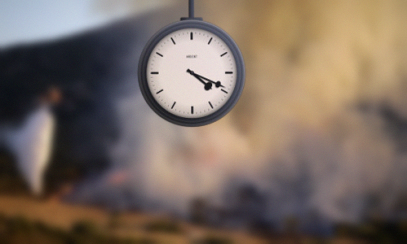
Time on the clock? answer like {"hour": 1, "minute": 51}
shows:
{"hour": 4, "minute": 19}
